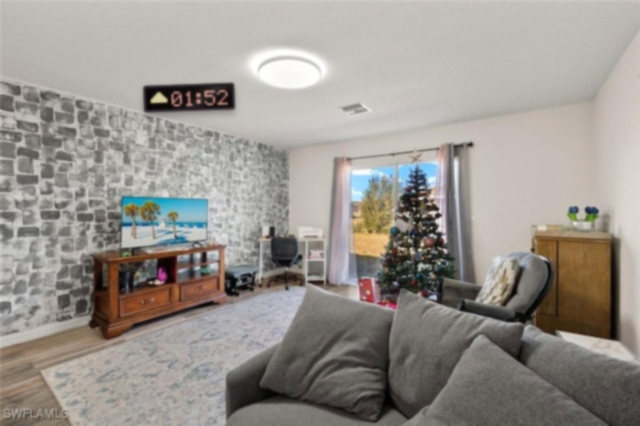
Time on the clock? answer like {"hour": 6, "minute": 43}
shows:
{"hour": 1, "minute": 52}
